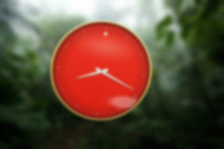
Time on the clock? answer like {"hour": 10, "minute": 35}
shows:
{"hour": 8, "minute": 19}
